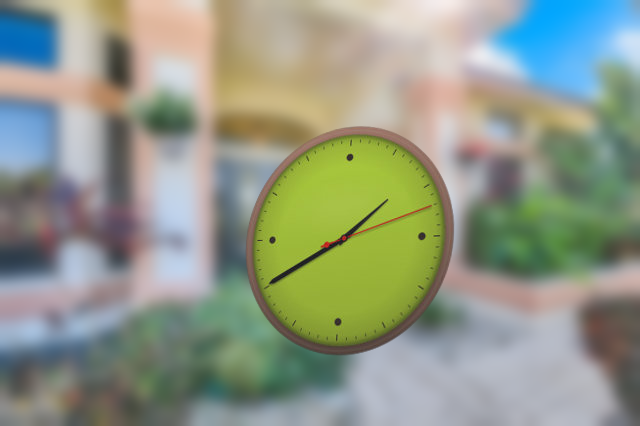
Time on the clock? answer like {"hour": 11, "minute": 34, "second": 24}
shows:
{"hour": 1, "minute": 40, "second": 12}
